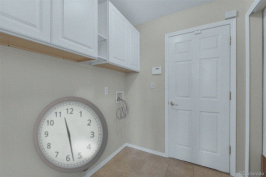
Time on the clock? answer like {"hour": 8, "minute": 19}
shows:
{"hour": 11, "minute": 28}
